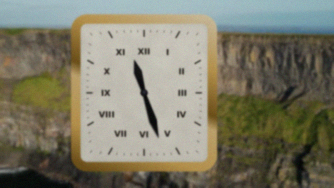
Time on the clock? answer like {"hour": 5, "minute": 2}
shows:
{"hour": 11, "minute": 27}
